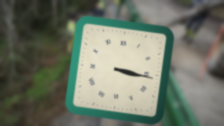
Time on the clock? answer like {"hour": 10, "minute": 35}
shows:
{"hour": 3, "minute": 16}
